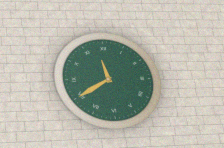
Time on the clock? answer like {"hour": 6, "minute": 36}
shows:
{"hour": 11, "minute": 40}
